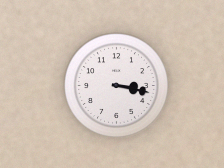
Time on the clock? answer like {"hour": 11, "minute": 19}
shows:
{"hour": 3, "minute": 17}
